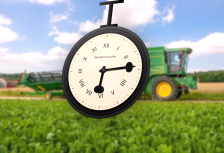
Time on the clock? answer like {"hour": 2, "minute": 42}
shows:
{"hour": 6, "minute": 14}
